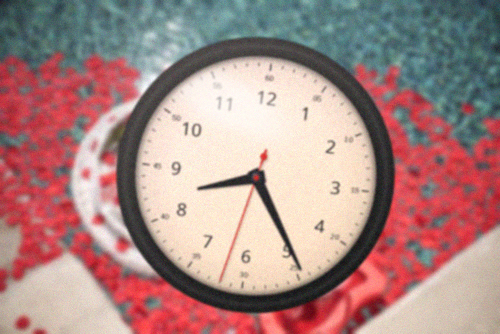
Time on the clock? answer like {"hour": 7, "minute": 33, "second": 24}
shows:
{"hour": 8, "minute": 24, "second": 32}
